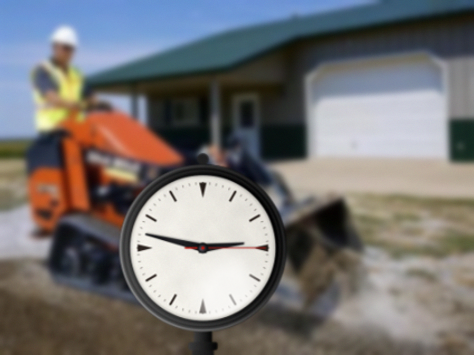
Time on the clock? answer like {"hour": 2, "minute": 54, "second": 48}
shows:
{"hour": 2, "minute": 47, "second": 15}
